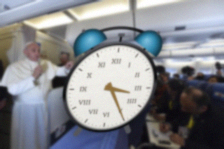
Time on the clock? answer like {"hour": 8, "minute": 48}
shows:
{"hour": 3, "minute": 25}
